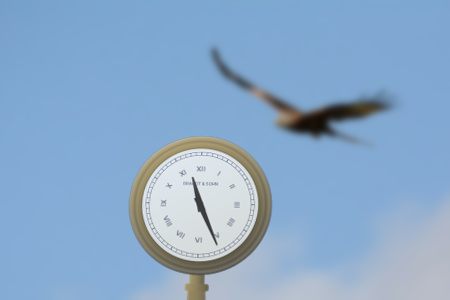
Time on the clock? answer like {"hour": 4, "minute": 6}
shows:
{"hour": 11, "minute": 26}
